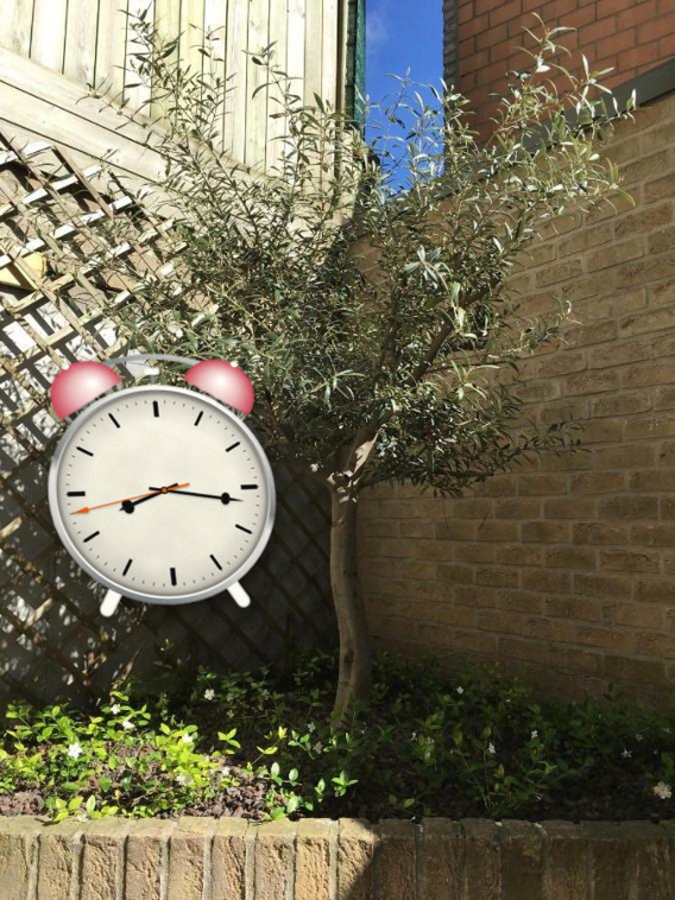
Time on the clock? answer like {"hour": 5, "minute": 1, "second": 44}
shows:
{"hour": 8, "minute": 16, "second": 43}
